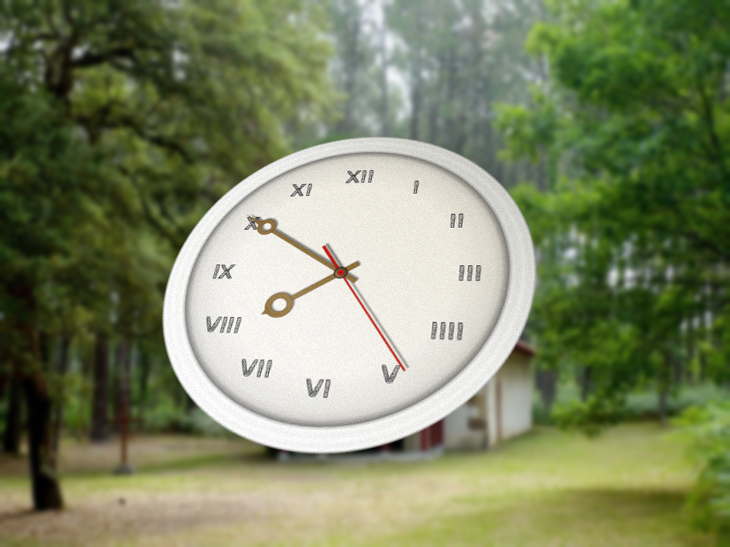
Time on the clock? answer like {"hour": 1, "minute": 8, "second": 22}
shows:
{"hour": 7, "minute": 50, "second": 24}
